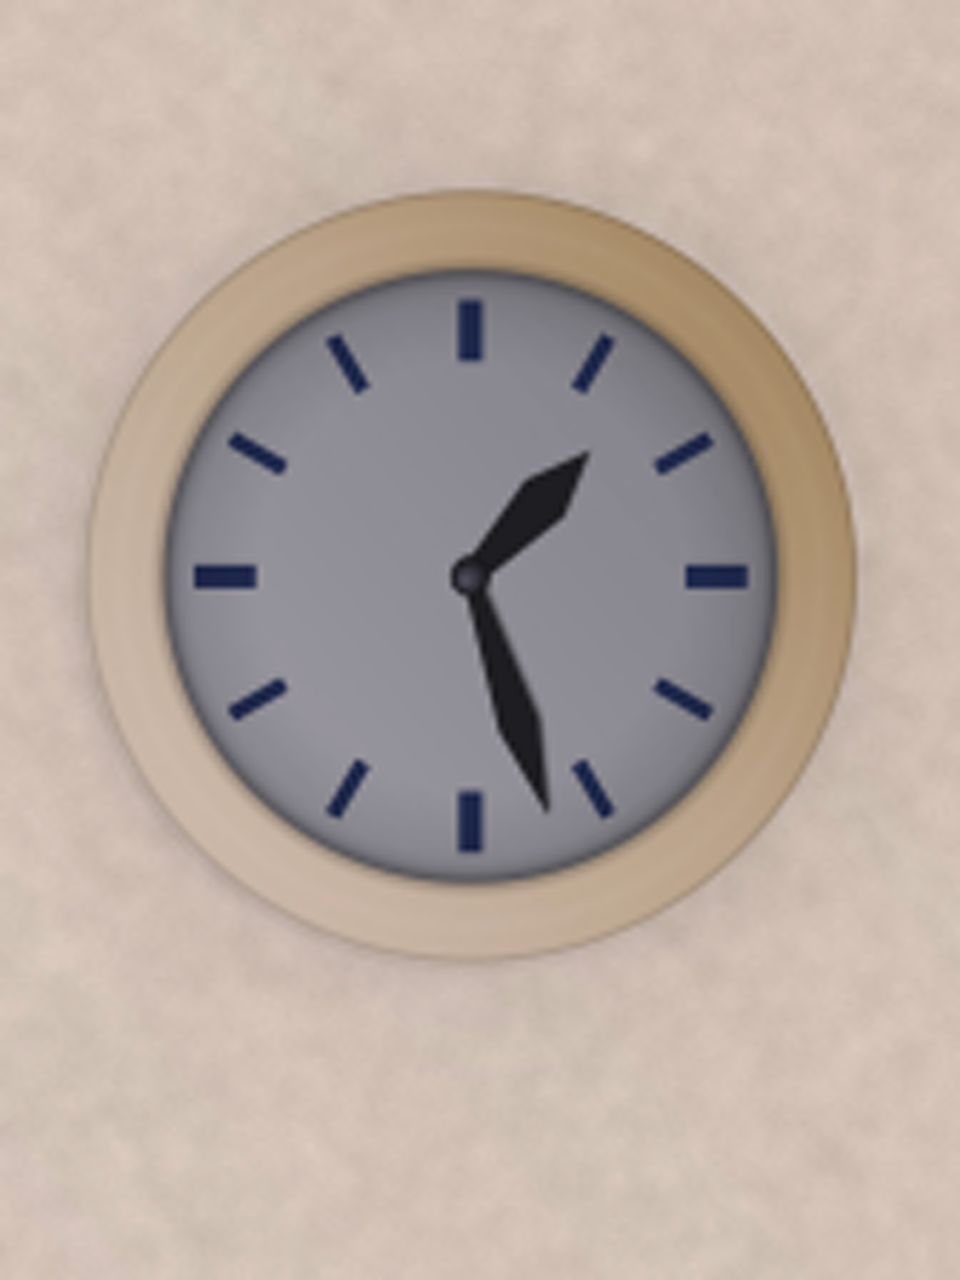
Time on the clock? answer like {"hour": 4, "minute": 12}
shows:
{"hour": 1, "minute": 27}
